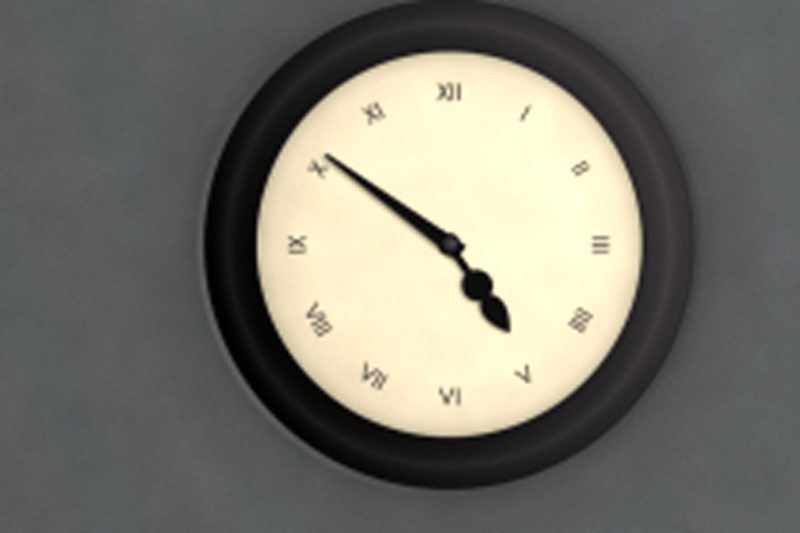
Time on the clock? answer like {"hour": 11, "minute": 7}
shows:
{"hour": 4, "minute": 51}
